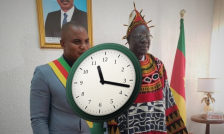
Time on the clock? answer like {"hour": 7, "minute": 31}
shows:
{"hour": 11, "minute": 17}
